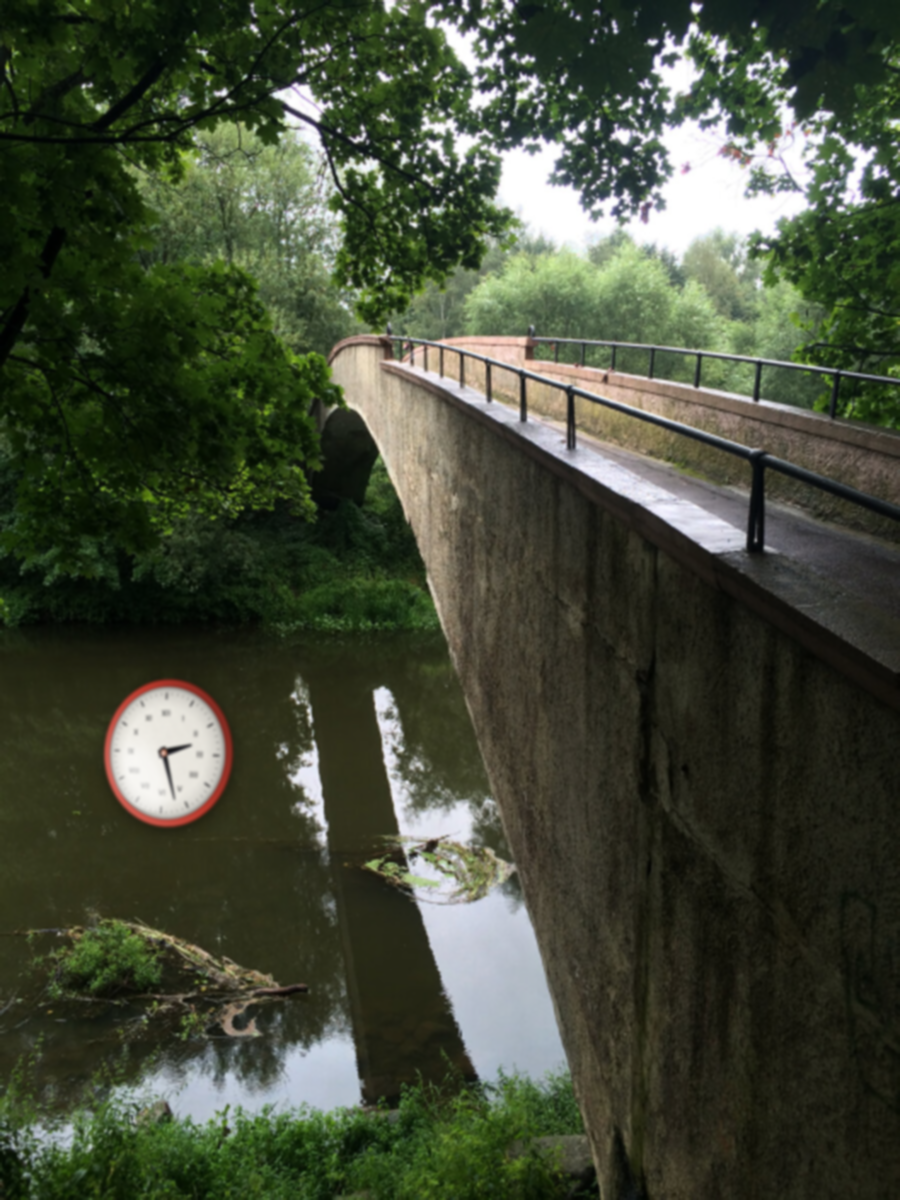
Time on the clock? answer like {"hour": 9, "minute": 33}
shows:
{"hour": 2, "minute": 27}
